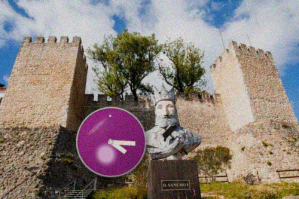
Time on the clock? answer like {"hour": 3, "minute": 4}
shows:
{"hour": 4, "minute": 16}
